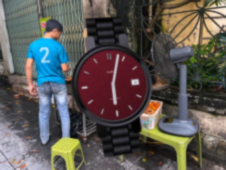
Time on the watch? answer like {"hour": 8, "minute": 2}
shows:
{"hour": 6, "minute": 3}
